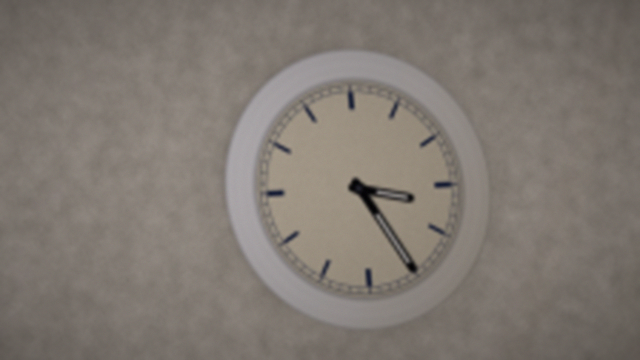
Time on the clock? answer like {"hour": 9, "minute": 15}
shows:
{"hour": 3, "minute": 25}
